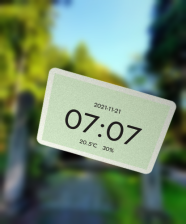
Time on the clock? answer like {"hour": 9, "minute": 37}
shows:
{"hour": 7, "minute": 7}
